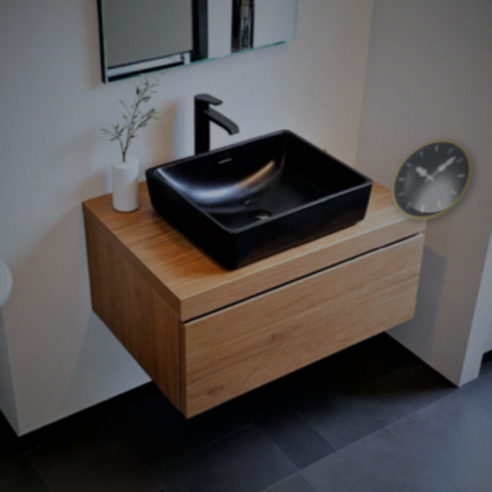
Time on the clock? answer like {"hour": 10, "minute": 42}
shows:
{"hour": 10, "minute": 8}
